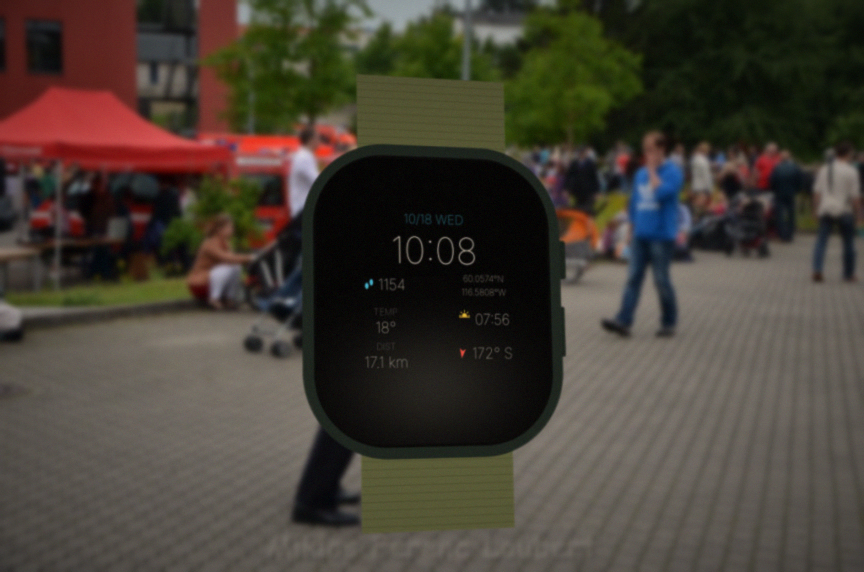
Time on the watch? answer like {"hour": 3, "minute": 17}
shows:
{"hour": 10, "minute": 8}
